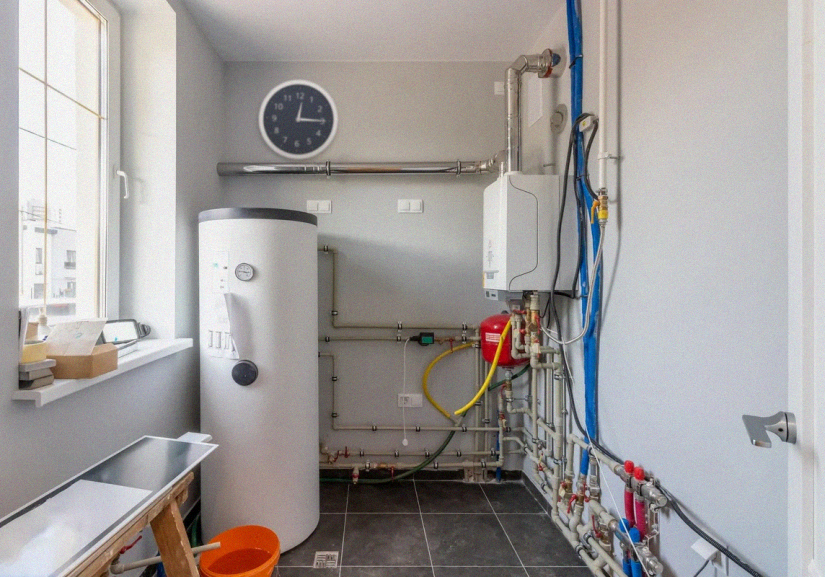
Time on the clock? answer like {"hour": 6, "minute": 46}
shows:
{"hour": 12, "minute": 15}
